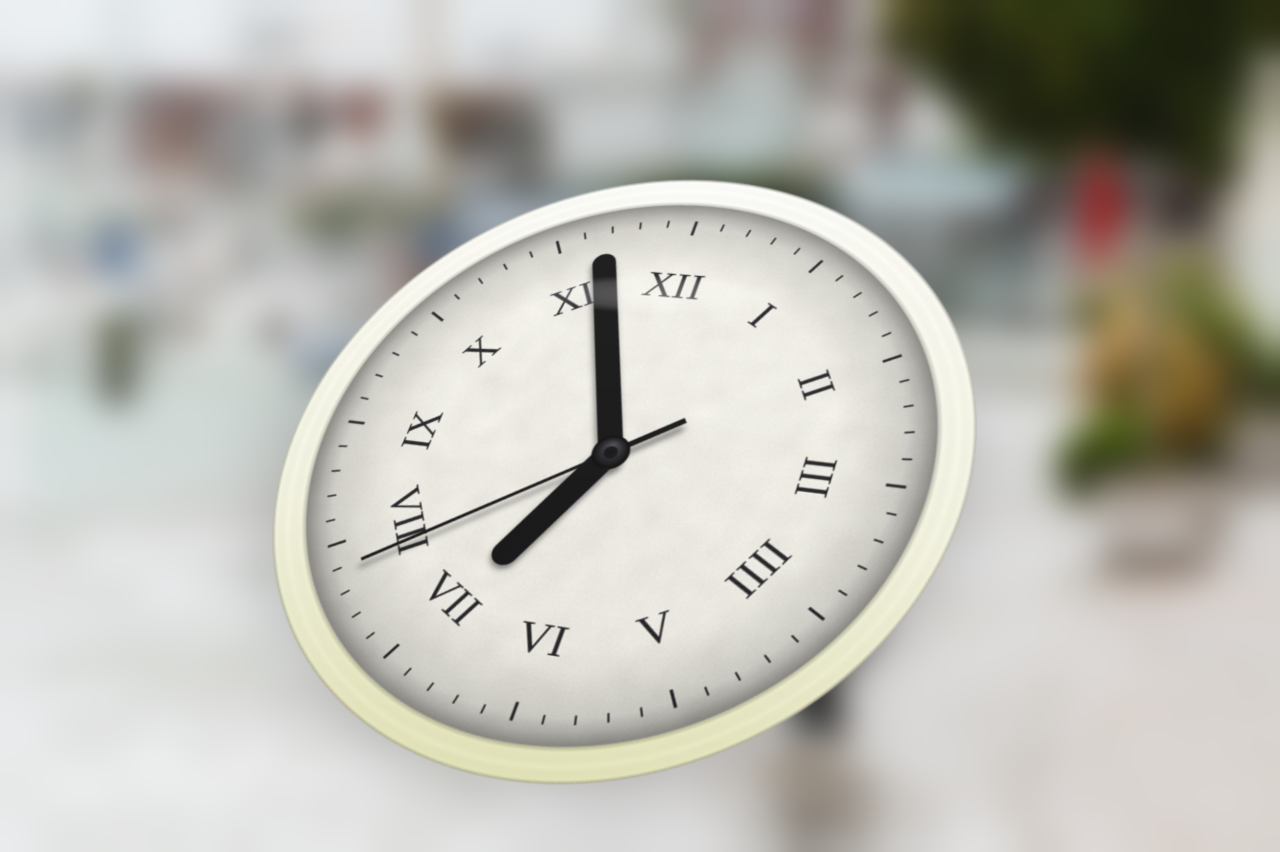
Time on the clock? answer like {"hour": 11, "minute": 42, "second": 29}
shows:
{"hour": 6, "minute": 56, "second": 39}
